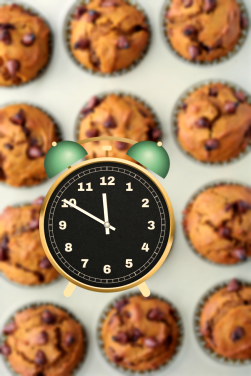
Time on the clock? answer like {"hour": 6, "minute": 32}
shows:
{"hour": 11, "minute": 50}
